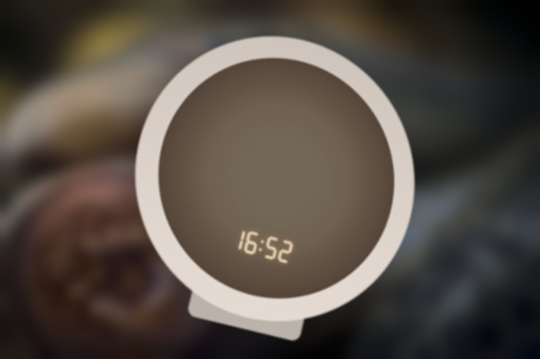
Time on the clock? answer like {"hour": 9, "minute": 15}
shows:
{"hour": 16, "minute": 52}
